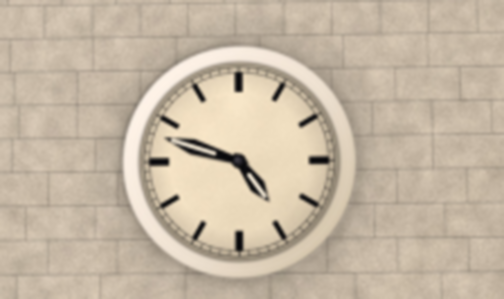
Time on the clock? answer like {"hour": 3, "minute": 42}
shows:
{"hour": 4, "minute": 48}
